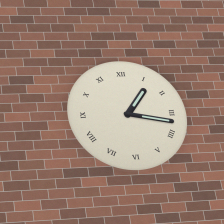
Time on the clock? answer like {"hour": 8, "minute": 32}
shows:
{"hour": 1, "minute": 17}
